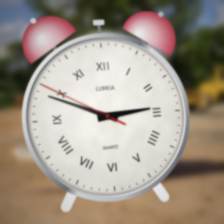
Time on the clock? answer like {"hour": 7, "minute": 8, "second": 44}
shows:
{"hour": 2, "minute": 48, "second": 50}
